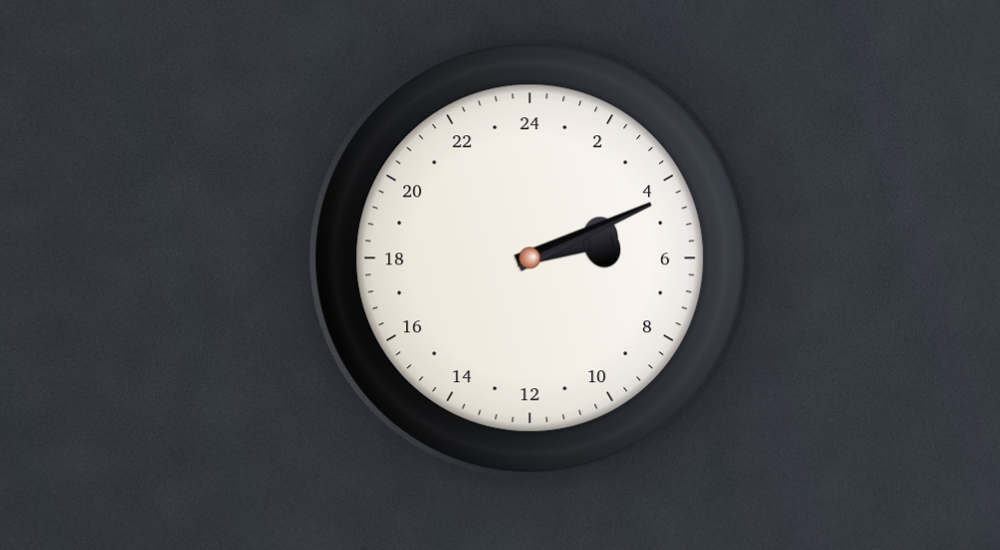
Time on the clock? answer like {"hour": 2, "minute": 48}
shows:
{"hour": 5, "minute": 11}
